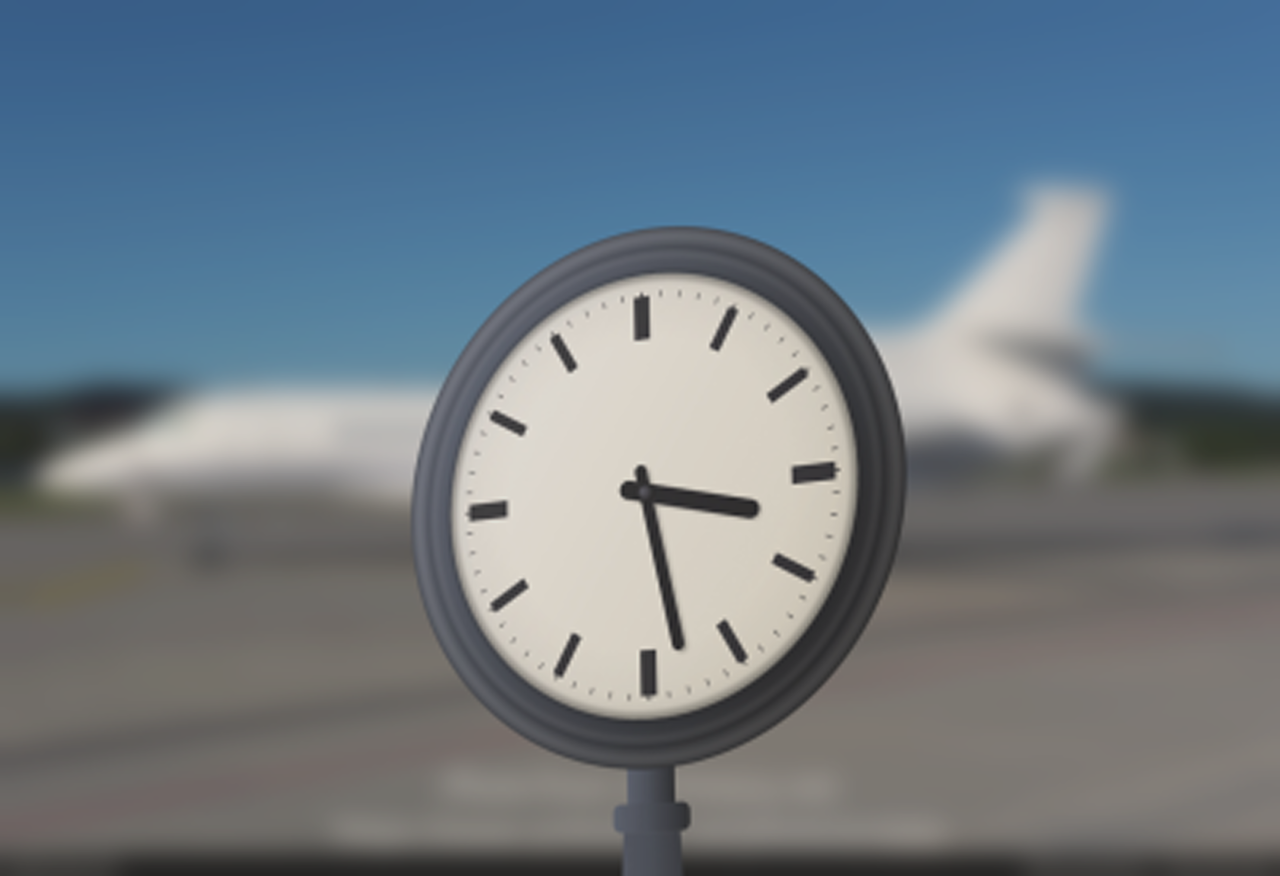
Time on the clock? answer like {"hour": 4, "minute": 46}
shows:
{"hour": 3, "minute": 28}
